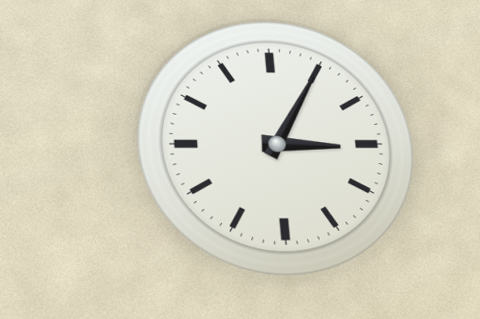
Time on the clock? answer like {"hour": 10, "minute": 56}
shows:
{"hour": 3, "minute": 5}
